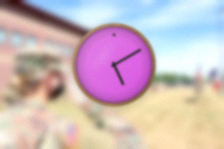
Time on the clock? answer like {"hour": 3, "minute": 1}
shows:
{"hour": 5, "minute": 10}
